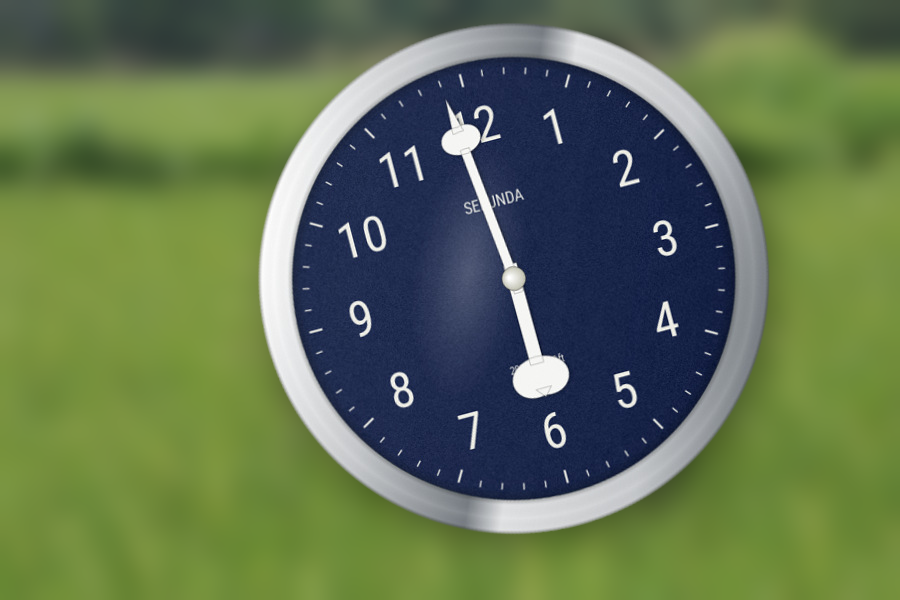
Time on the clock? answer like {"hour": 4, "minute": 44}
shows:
{"hour": 5, "minute": 59}
